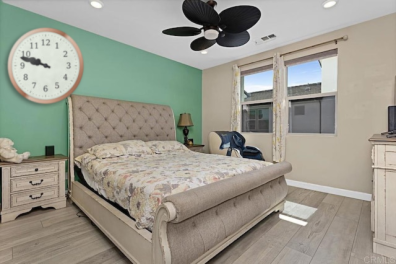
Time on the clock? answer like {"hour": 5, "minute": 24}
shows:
{"hour": 9, "minute": 48}
